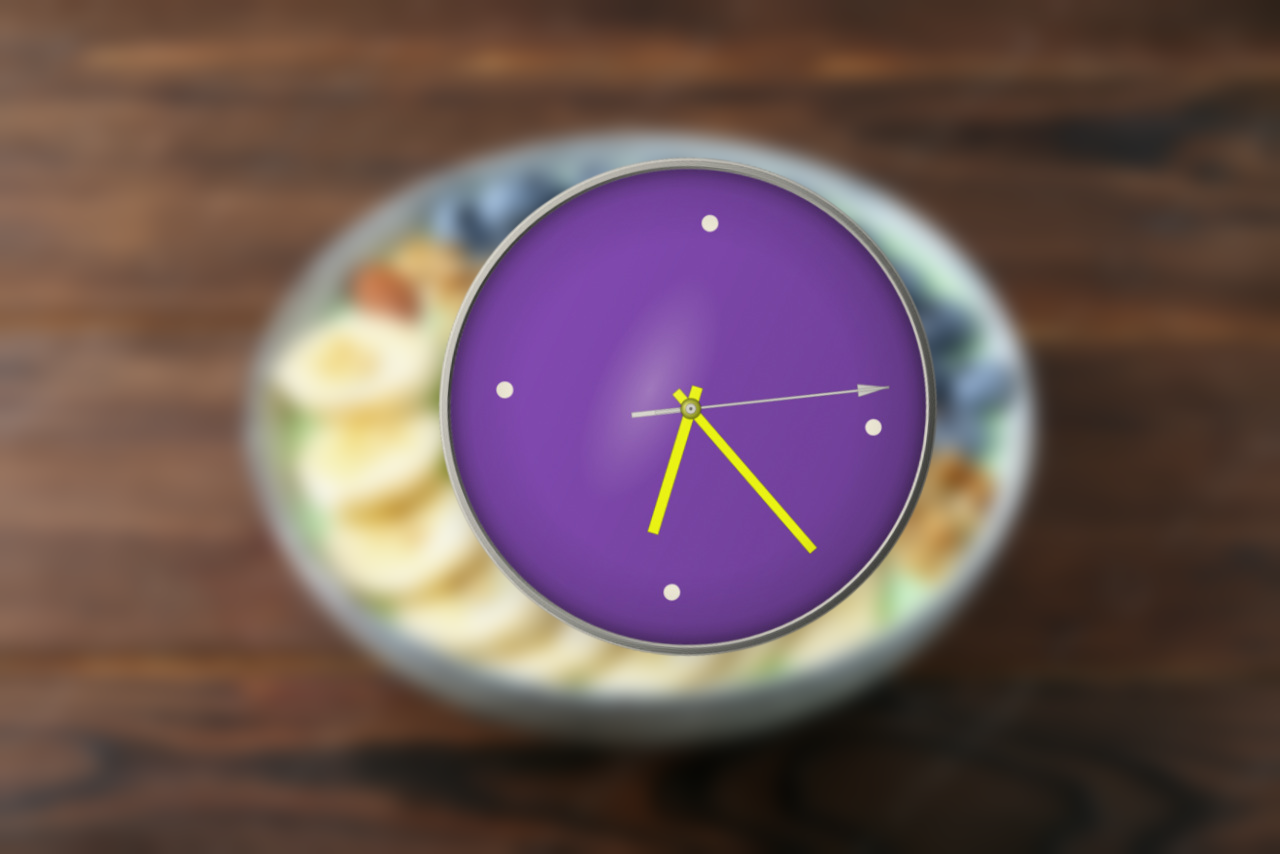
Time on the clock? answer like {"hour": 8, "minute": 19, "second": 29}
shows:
{"hour": 6, "minute": 22, "second": 13}
